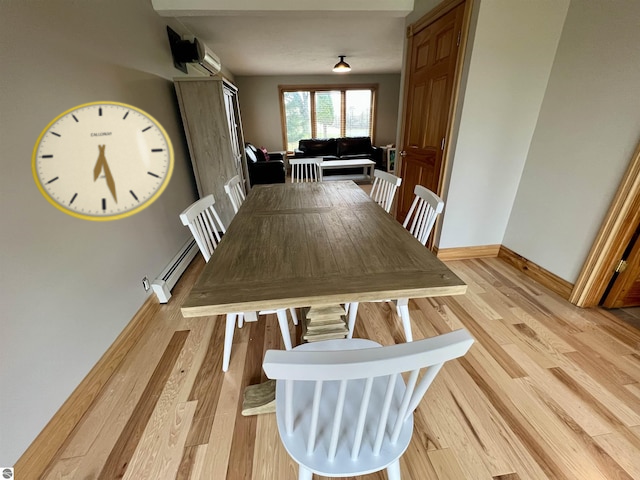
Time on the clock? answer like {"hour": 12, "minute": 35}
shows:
{"hour": 6, "minute": 28}
